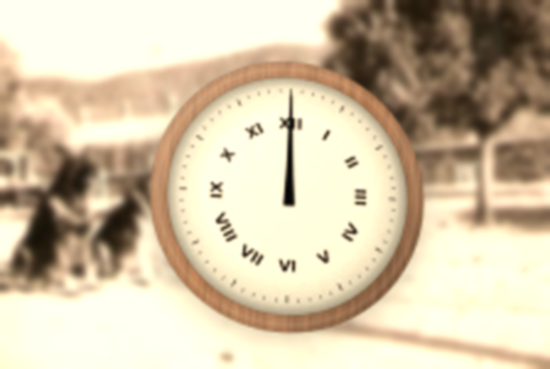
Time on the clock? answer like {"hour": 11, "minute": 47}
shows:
{"hour": 12, "minute": 0}
